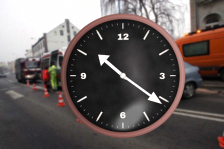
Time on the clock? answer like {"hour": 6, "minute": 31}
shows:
{"hour": 10, "minute": 21}
